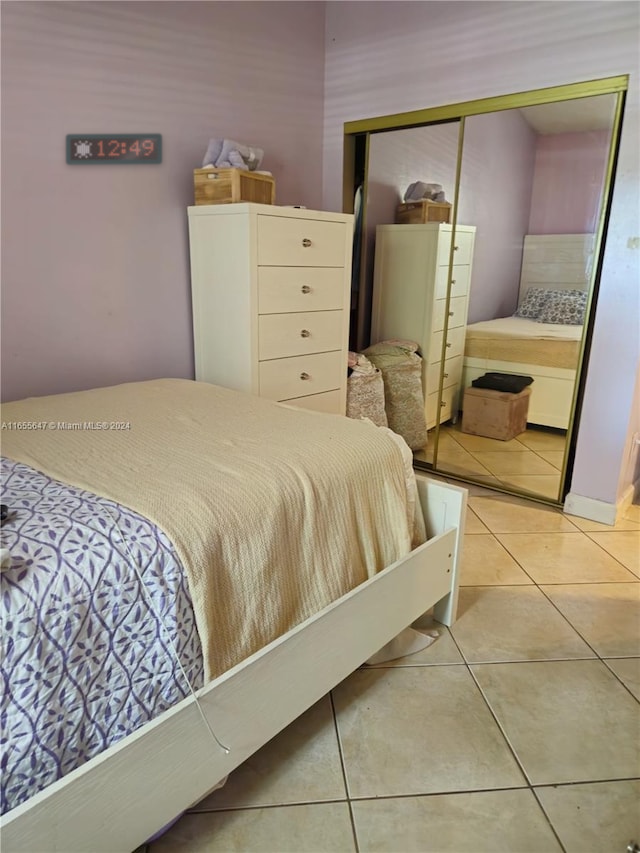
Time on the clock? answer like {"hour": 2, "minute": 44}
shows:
{"hour": 12, "minute": 49}
